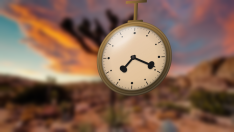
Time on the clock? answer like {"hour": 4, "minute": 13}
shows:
{"hour": 7, "minute": 19}
